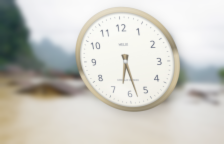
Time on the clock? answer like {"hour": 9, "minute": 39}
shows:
{"hour": 6, "minute": 28}
